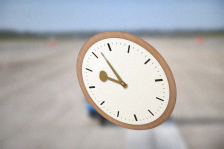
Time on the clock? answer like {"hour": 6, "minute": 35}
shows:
{"hour": 9, "minute": 57}
